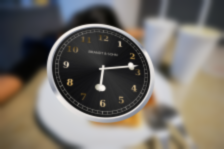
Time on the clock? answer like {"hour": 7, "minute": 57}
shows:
{"hour": 6, "minute": 13}
